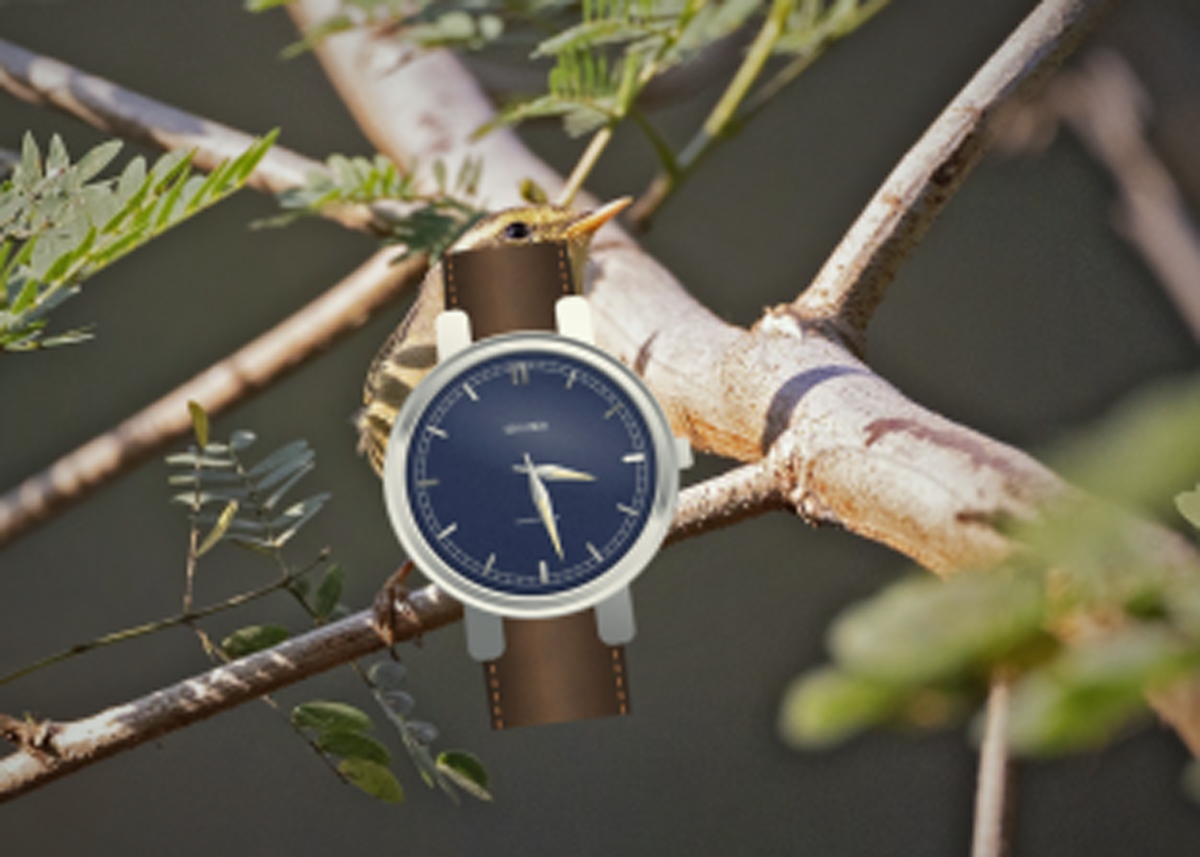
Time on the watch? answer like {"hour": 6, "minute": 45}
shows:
{"hour": 3, "minute": 28}
